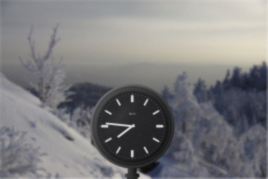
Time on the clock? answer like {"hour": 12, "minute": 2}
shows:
{"hour": 7, "minute": 46}
